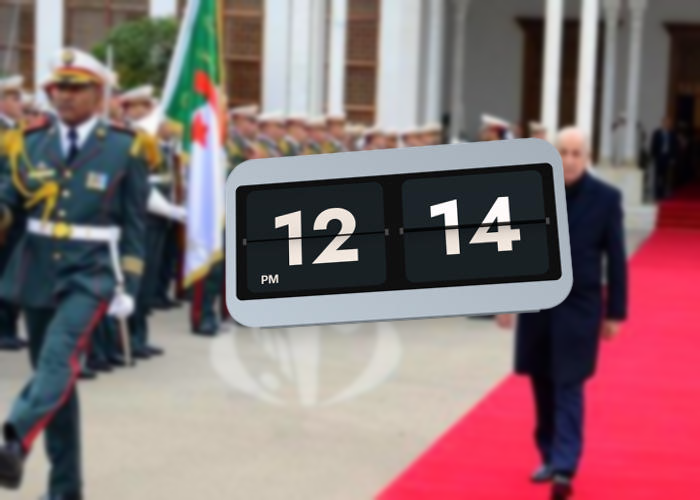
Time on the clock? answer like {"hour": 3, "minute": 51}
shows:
{"hour": 12, "minute": 14}
